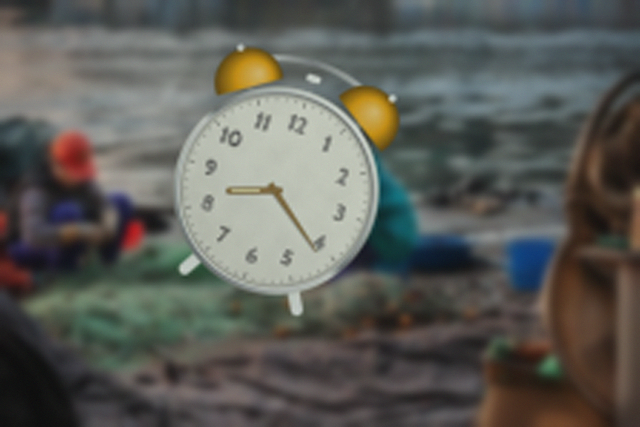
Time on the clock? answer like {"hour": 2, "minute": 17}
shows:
{"hour": 8, "minute": 21}
